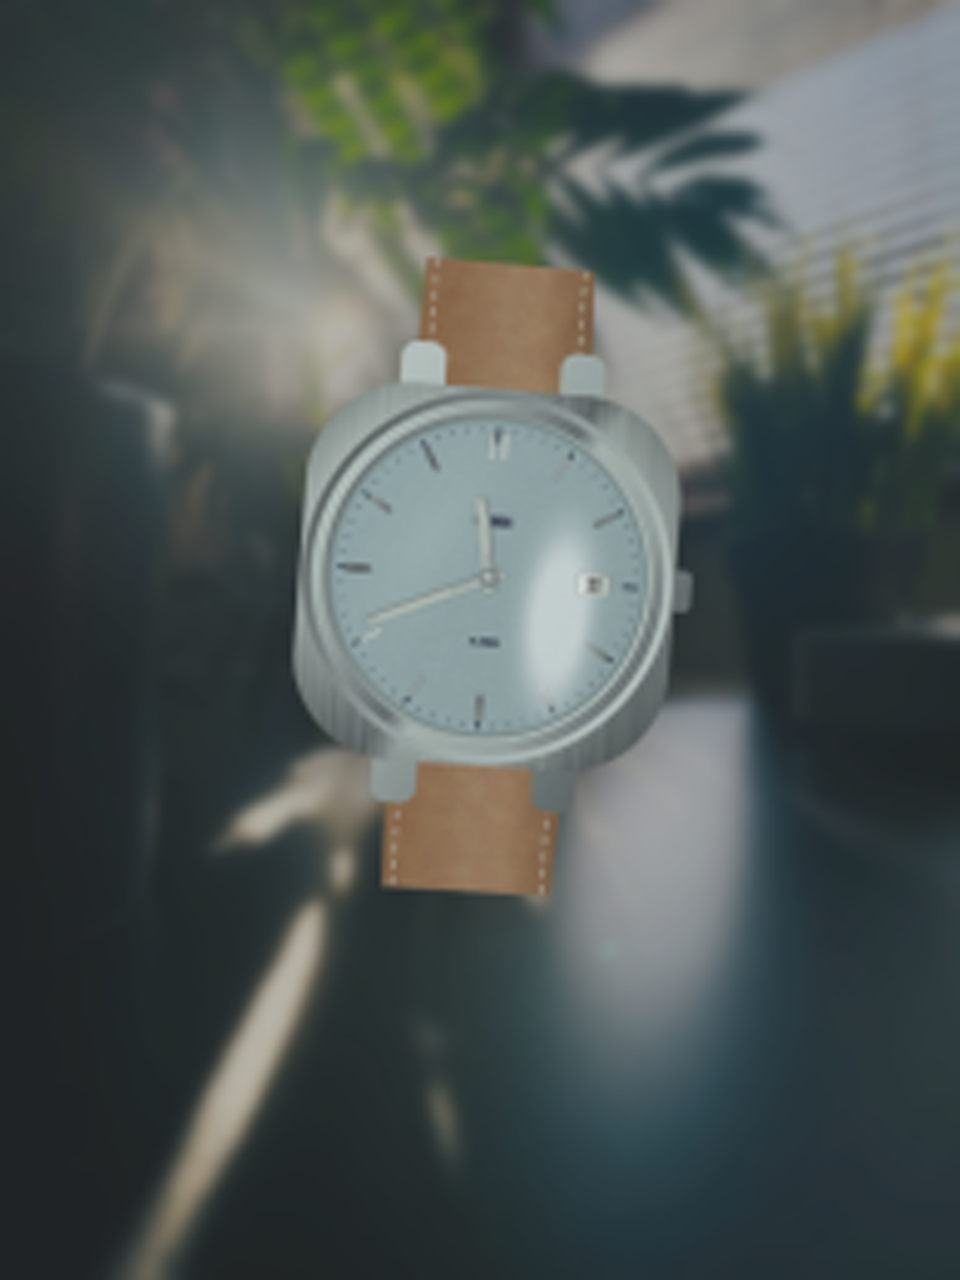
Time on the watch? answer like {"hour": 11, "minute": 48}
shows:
{"hour": 11, "minute": 41}
